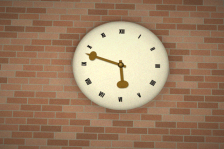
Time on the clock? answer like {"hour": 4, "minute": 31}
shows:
{"hour": 5, "minute": 48}
